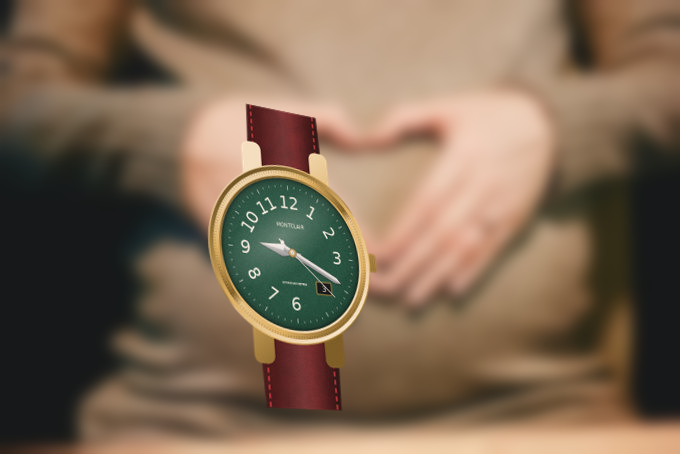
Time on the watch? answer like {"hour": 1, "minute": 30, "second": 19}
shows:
{"hour": 9, "minute": 19, "second": 22}
